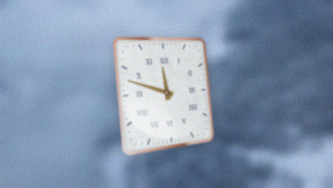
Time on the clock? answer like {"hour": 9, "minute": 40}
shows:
{"hour": 11, "minute": 48}
